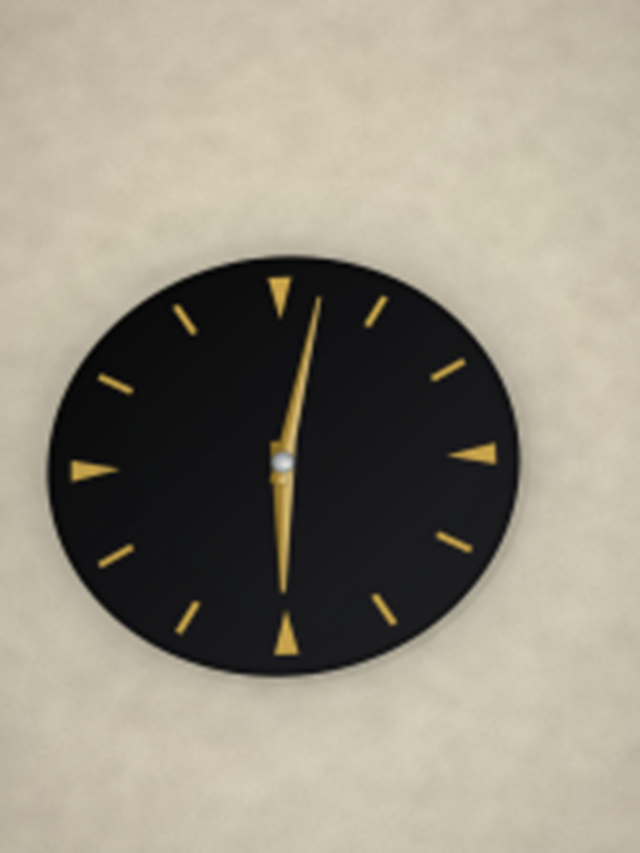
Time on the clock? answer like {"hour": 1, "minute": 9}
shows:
{"hour": 6, "minute": 2}
